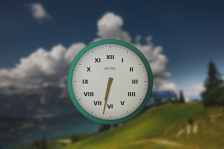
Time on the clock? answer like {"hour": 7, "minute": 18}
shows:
{"hour": 6, "minute": 32}
